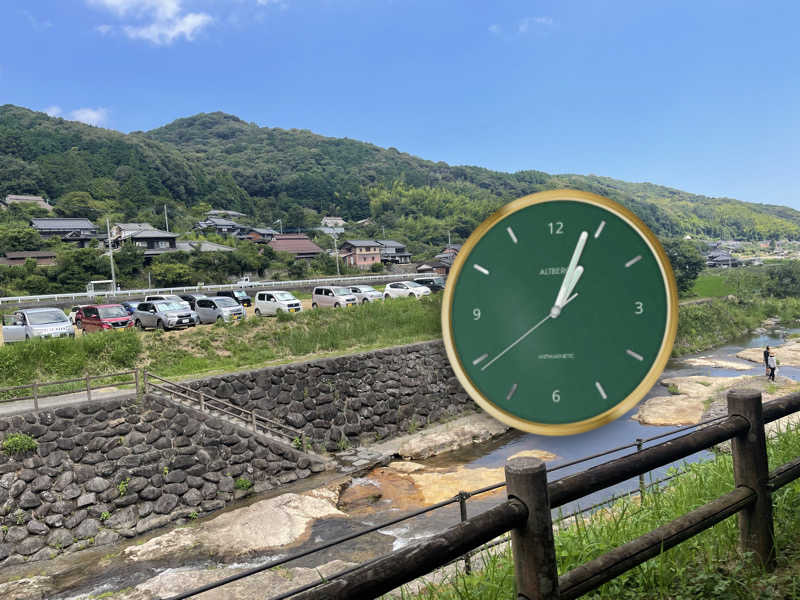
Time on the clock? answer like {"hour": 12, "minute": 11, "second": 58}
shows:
{"hour": 1, "minute": 3, "second": 39}
